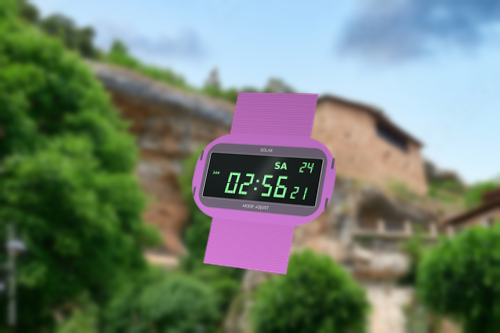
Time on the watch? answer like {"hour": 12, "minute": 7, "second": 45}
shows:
{"hour": 2, "minute": 56, "second": 21}
